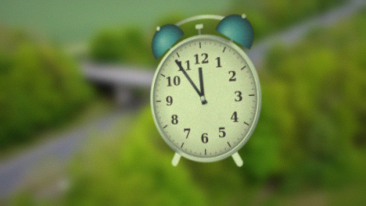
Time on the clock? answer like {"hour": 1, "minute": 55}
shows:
{"hour": 11, "minute": 54}
